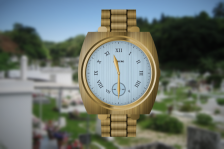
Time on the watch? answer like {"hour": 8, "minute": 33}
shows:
{"hour": 11, "minute": 30}
